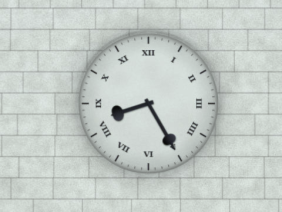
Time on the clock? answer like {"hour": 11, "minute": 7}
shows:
{"hour": 8, "minute": 25}
